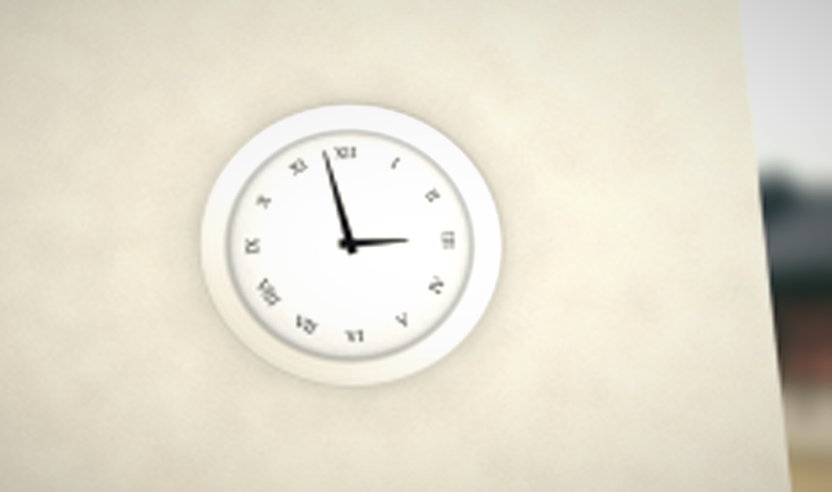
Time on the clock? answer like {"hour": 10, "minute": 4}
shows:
{"hour": 2, "minute": 58}
